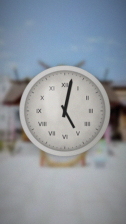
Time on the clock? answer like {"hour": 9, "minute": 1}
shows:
{"hour": 5, "minute": 2}
